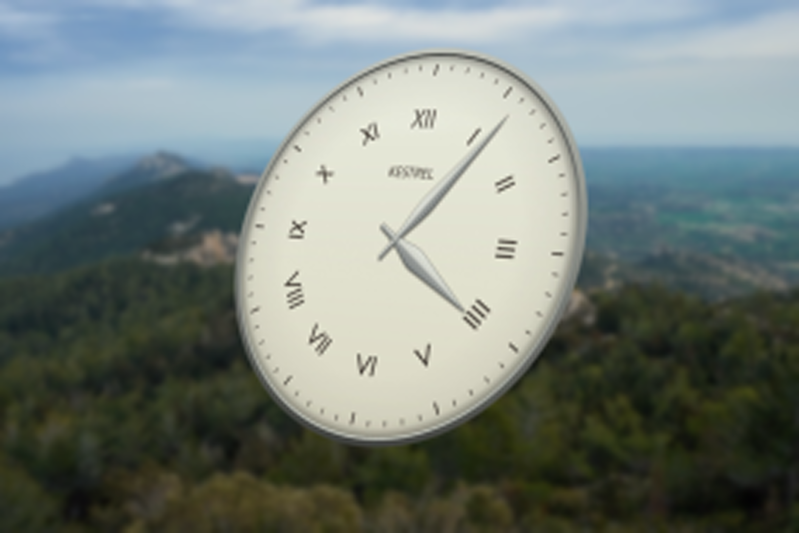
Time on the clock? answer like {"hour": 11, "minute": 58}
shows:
{"hour": 4, "minute": 6}
